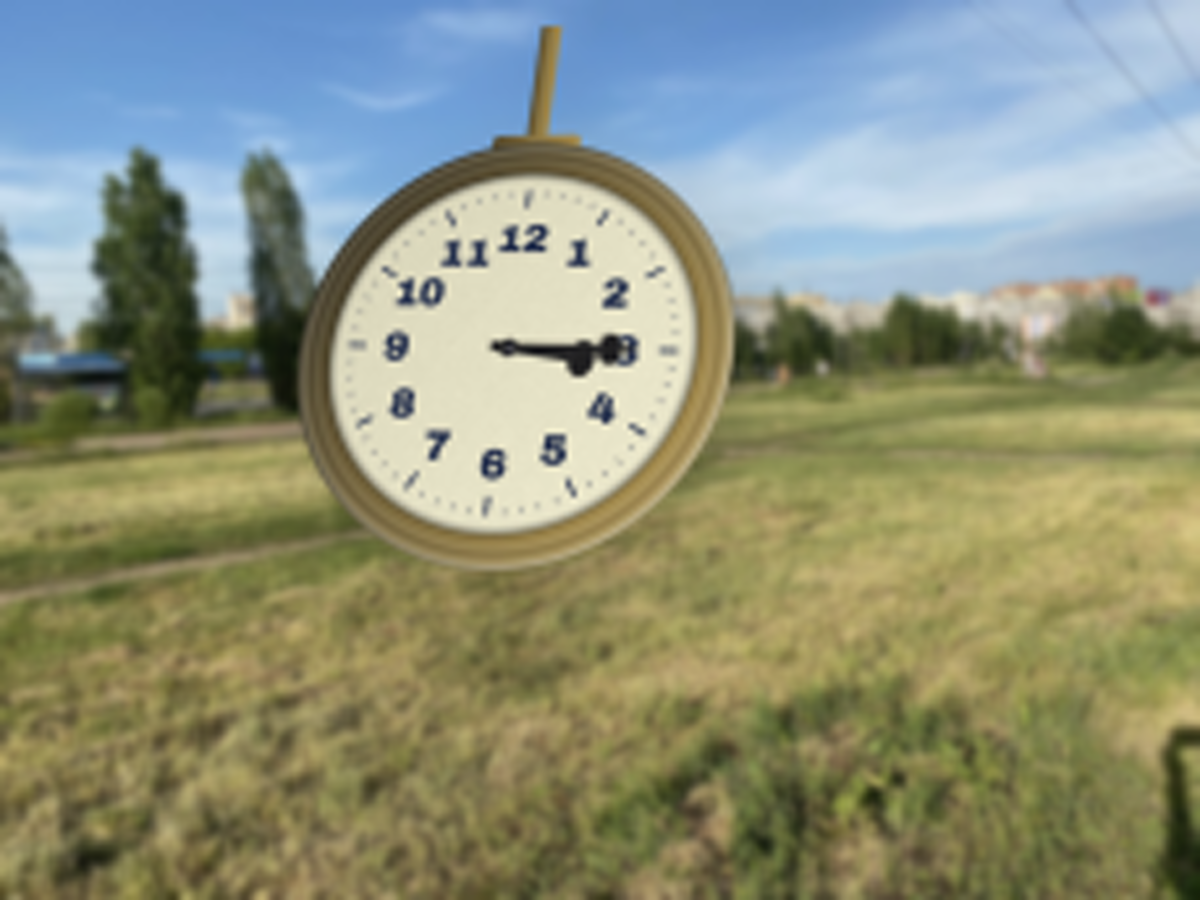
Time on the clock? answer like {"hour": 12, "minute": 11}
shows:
{"hour": 3, "minute": 15}
